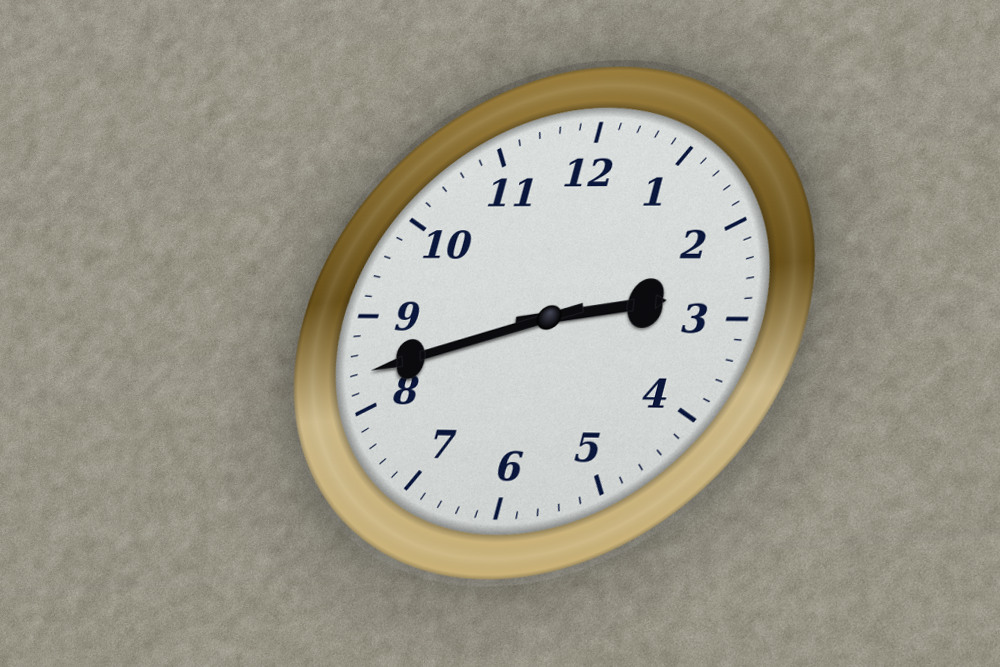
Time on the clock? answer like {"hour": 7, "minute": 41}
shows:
{"hour": 2, "minute": 42}
